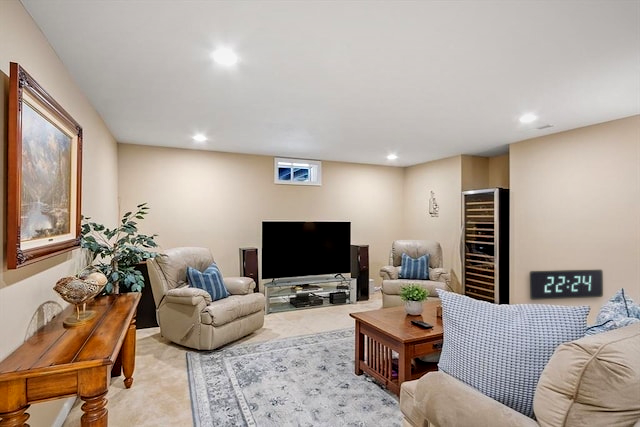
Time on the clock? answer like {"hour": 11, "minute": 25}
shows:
{"hour": 22, "minute": 24}
